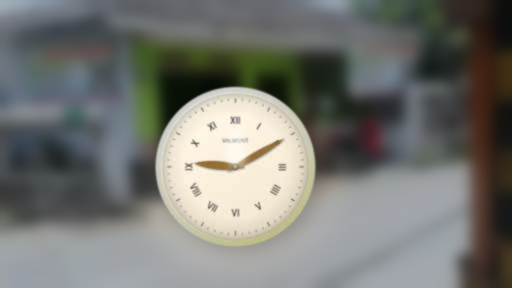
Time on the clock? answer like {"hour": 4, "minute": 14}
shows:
{"hour": 9, "minute": 10}
